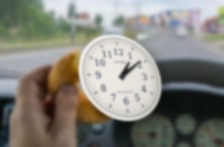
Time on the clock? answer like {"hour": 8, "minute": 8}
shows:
{"hour": 1, "minute": 9}
